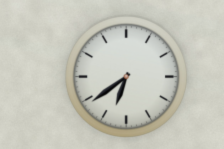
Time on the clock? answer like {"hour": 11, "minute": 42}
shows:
{"hour": 6, "minute": 39}
